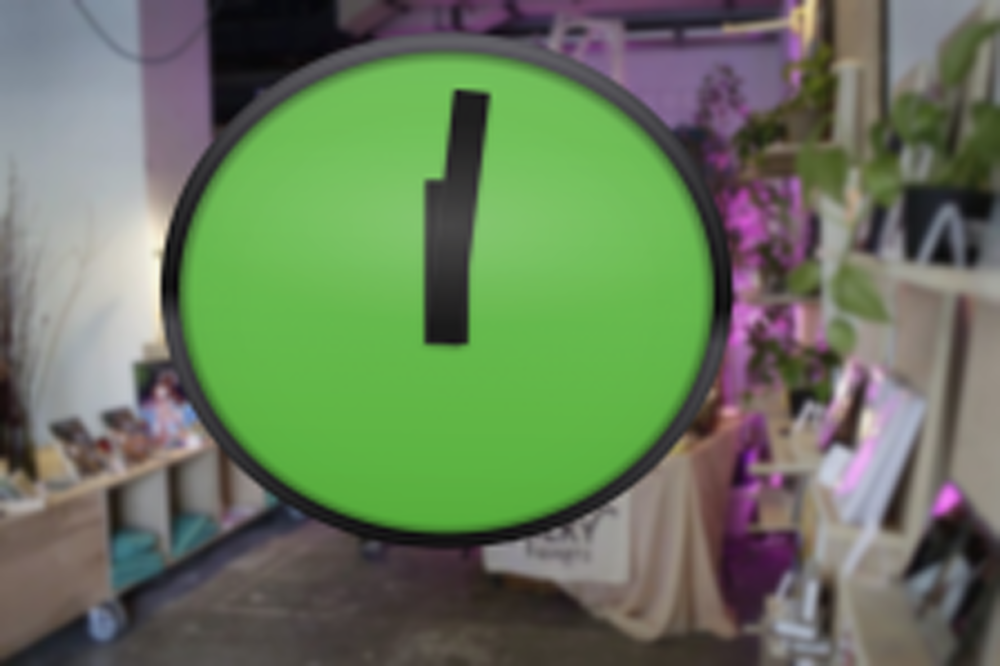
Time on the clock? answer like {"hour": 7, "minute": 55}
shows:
{"hour": 12, "minute": 1}
